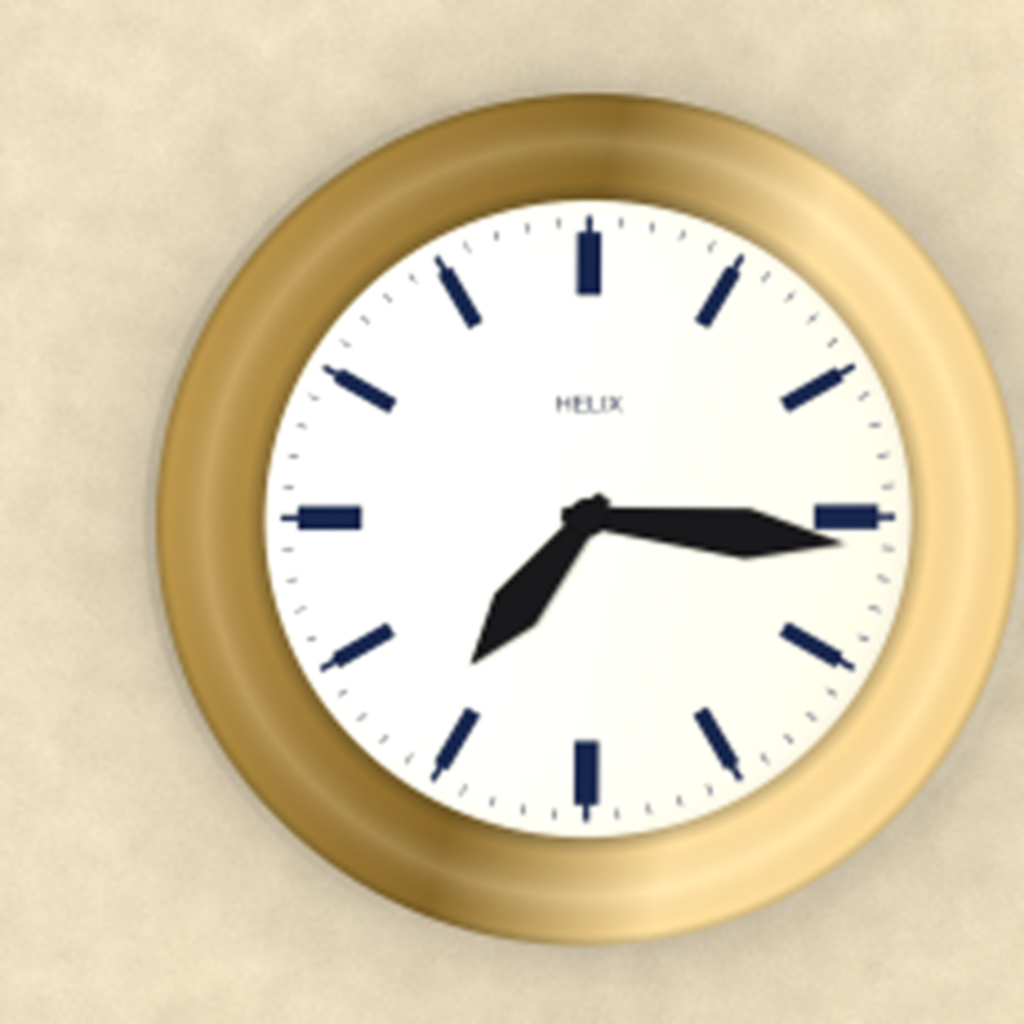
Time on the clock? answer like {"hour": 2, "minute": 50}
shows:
{"hour": 7, "minute": 16}
